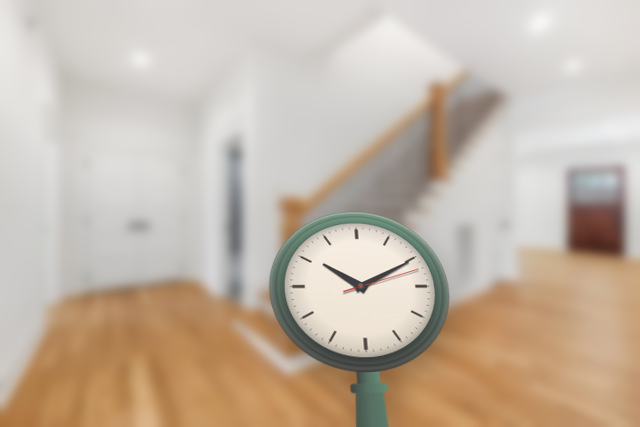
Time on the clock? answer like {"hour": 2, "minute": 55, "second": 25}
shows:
{"hour": 10, "minute": 10, "second": 12}
